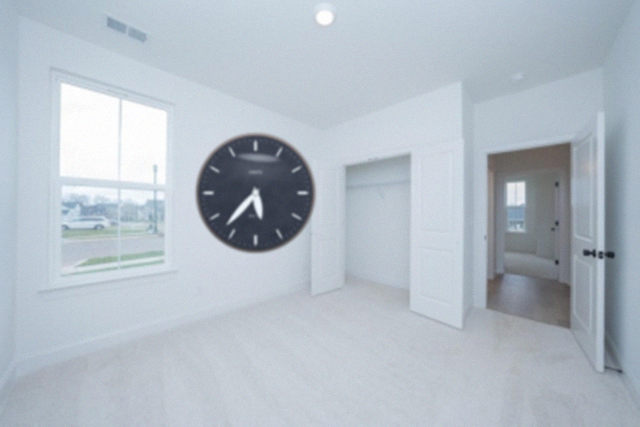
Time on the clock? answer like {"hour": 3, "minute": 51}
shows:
{"hour": 5, "minute": 37}
